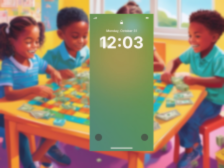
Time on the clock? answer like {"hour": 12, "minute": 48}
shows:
{"hour": 12, "minute": 3}
